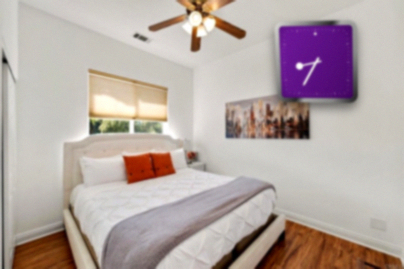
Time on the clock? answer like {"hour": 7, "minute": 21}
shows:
{"hour": 8, "minute": 35}
